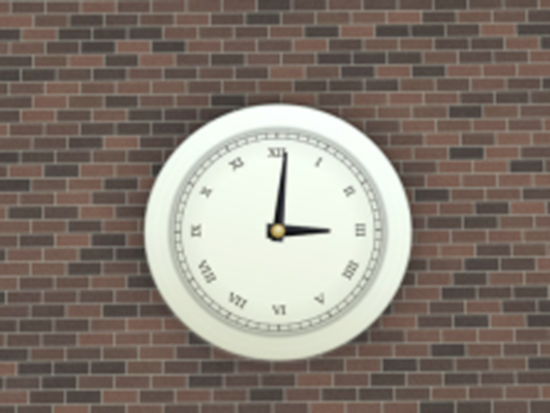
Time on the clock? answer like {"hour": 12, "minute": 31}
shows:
{"hour": 3, "minute": 1}
